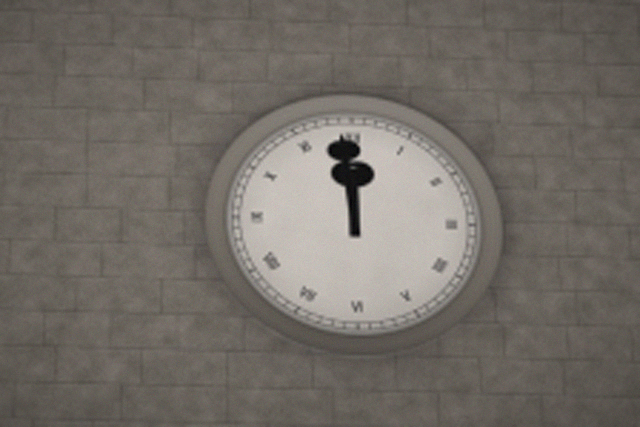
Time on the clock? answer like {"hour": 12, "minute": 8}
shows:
{"hour": 11, "minute": 59}
